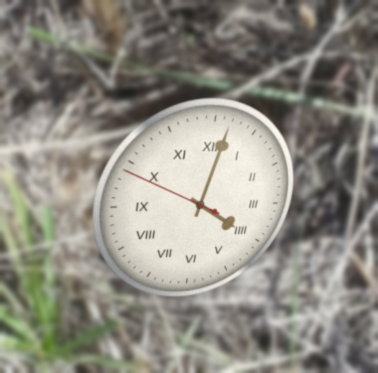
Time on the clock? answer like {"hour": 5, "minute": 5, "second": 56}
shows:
{"hour": 4, "minute": 1, "second": 49}
